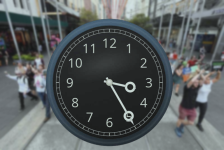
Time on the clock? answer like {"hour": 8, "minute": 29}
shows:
{"hour": 3, "minute": 25}
